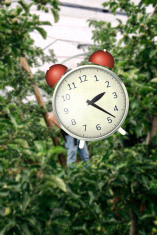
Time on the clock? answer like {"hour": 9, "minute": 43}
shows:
{"hour": 2, "minute": 23}
